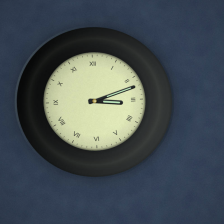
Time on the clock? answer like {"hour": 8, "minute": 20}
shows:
{"hour": 3, "minute": 12}
